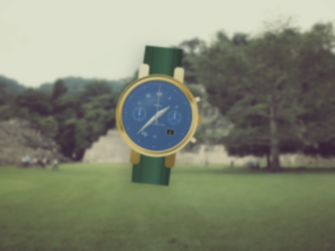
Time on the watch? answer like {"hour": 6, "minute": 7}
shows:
{"hour": 1, "minute": 37}
